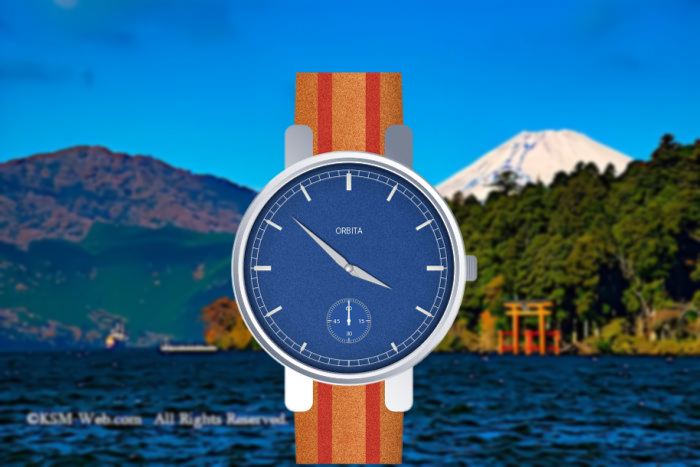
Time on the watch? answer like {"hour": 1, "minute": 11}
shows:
{"hour": 3, "minute": 52}
